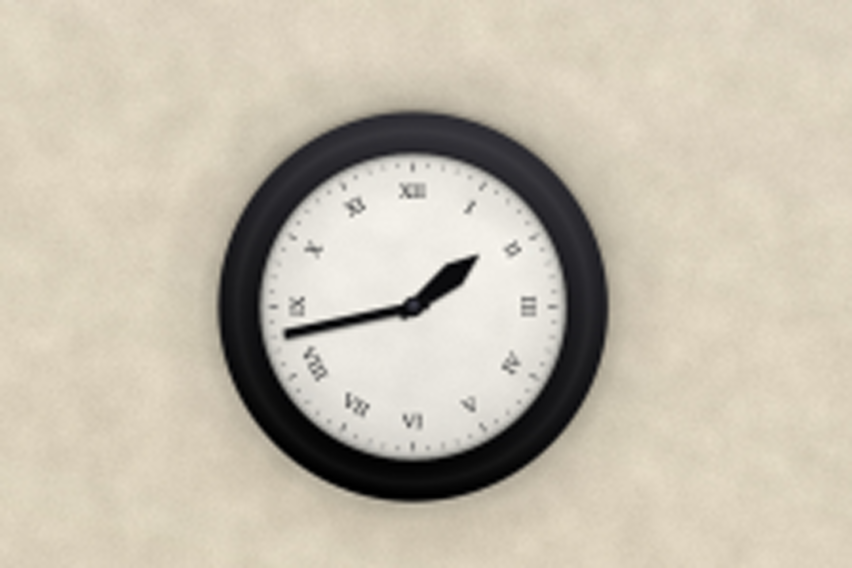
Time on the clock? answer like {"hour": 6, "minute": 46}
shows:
{"hour": 1, "minute": 43}
